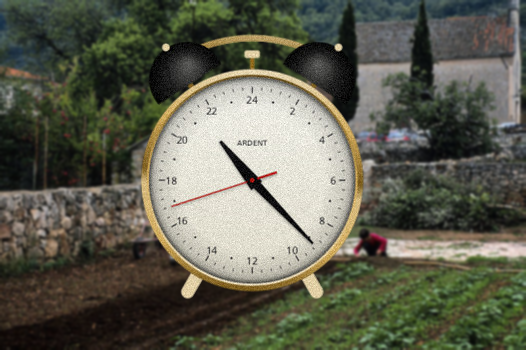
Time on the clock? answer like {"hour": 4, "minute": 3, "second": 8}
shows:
{"hour": 21, "minute": 22, "second": 42}
